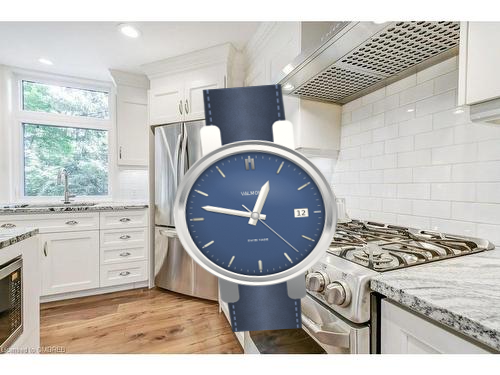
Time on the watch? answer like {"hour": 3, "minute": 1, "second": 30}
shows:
{"hour": 12, "minute": 47, "second": 23}
